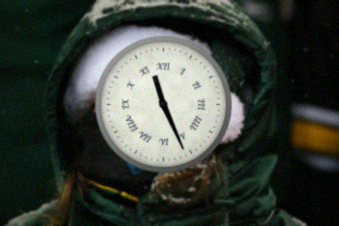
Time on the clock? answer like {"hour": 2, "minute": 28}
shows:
{"hour": 11, "minute": 26}
